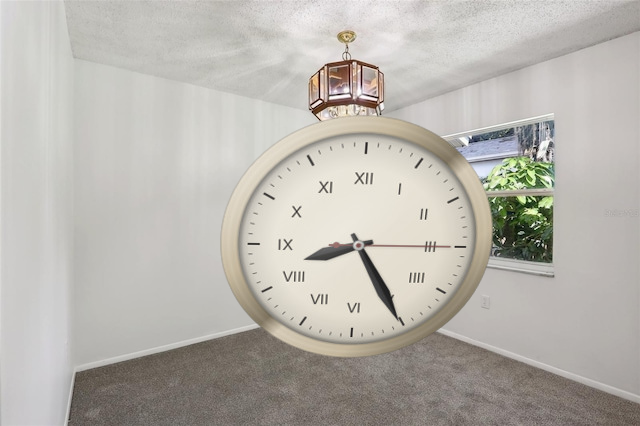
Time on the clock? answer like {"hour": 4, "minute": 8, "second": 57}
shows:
{"hour": 8, "minute": 25, "second": 15}
